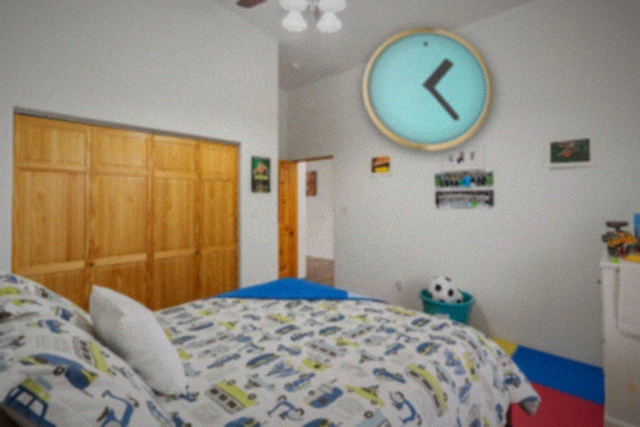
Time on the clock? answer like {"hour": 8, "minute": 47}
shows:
{"hour": 1, "minute": 24}
